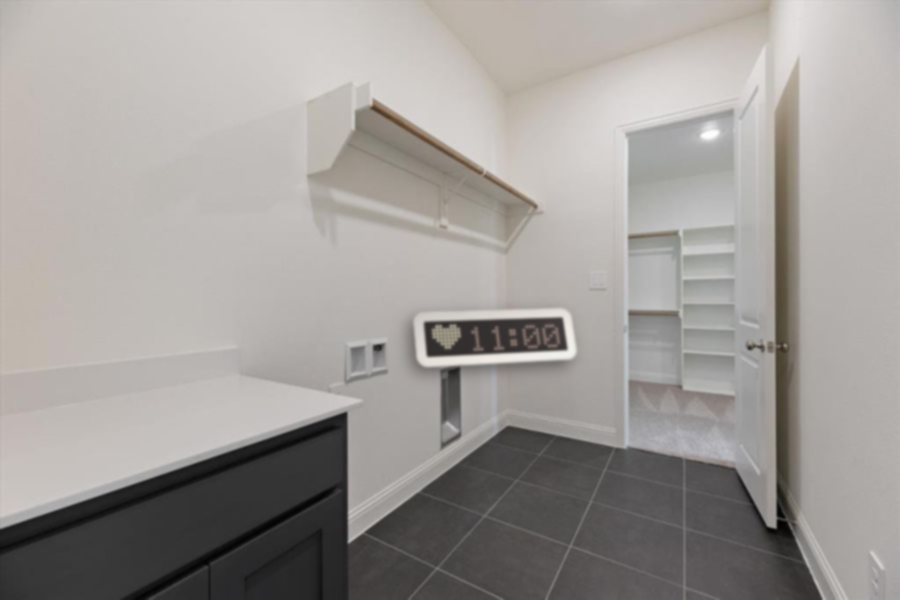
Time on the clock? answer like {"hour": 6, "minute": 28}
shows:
{"hour": 11, "minute": 0}
